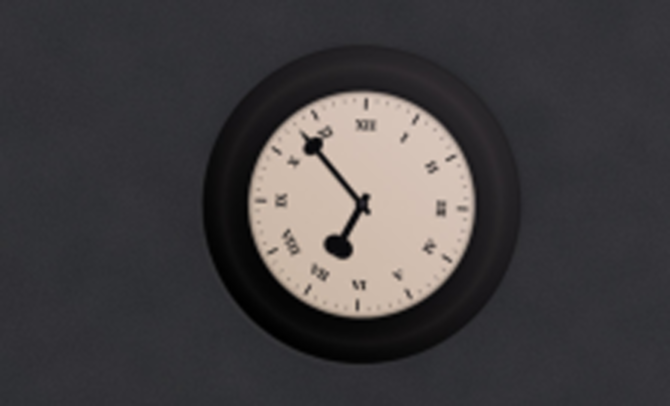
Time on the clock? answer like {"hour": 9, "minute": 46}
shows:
{"hour": 6, "minute": 53}
